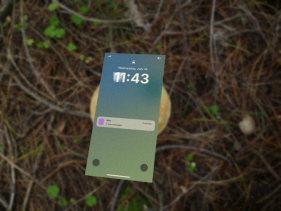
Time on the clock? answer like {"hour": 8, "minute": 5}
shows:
{"hour": 11, "minute": 43}
